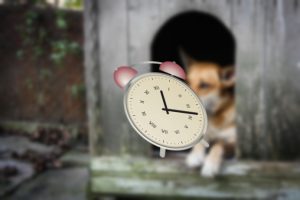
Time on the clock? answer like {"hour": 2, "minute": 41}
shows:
{"hour": 12, "minute": 18}
